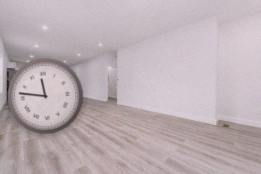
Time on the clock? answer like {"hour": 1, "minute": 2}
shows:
{"hour": 11, "minute": 47}
